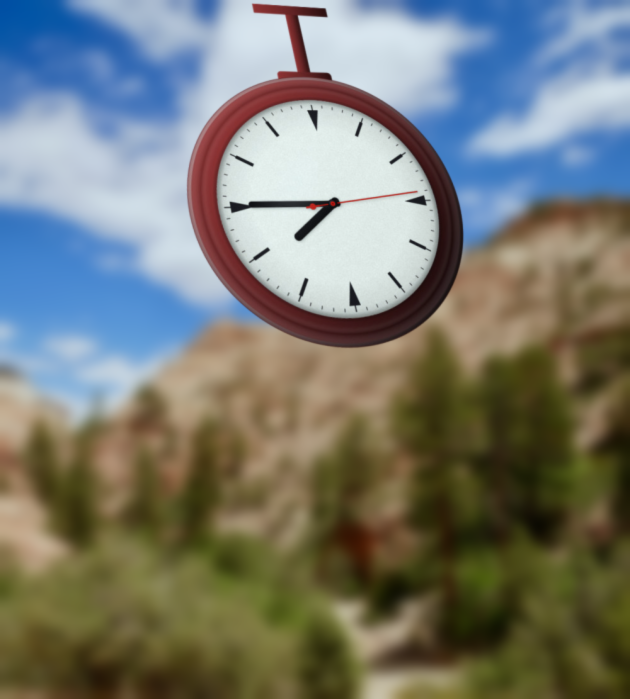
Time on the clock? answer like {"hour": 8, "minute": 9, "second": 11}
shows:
{"hour": 7, "minute": 45, "second": 14}
